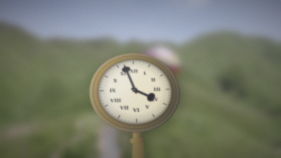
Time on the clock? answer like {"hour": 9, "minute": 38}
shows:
{"hour": 3, "minute": 57}
